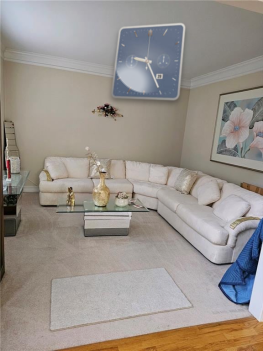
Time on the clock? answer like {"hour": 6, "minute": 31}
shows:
{"hour": 9, "minute": 25}
